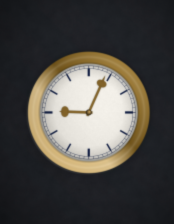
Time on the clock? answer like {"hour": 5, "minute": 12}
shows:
{"hour": 9, "minute": 4}
